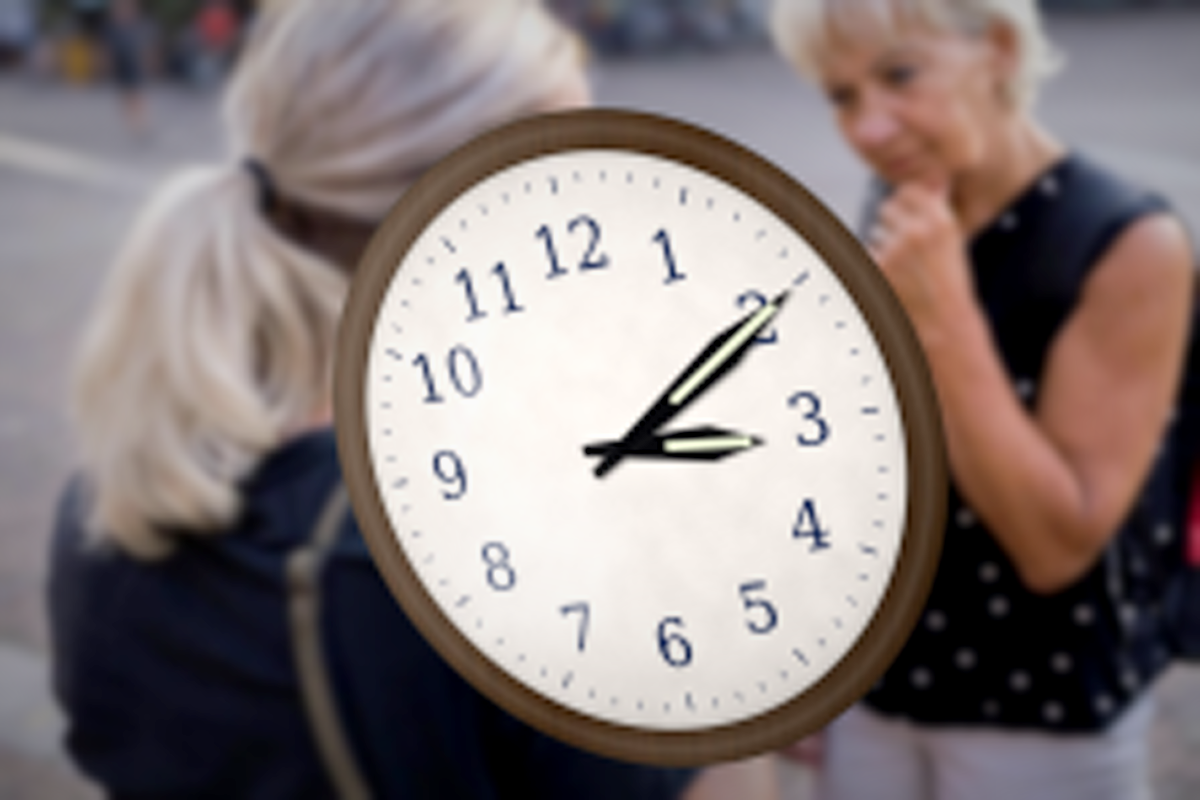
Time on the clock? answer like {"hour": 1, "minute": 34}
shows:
{"hour": 3, "minute": 10}
